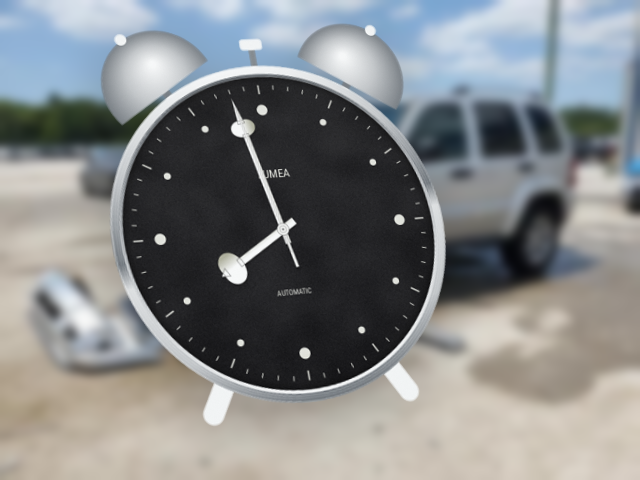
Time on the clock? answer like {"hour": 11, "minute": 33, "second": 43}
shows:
{"hour": 7, "minute": 57, "second": 58}
